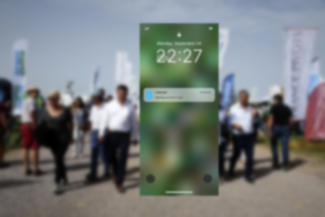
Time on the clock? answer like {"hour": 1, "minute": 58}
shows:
{"hour": 22, "minute": 27}
